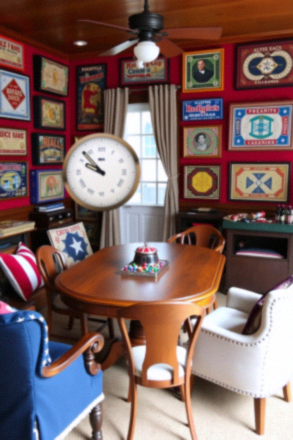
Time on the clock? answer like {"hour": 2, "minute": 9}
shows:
{"hour": 9, "minute": 53}
